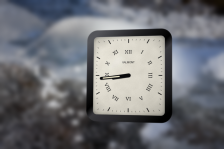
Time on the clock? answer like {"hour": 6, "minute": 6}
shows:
{"hour": 8, "minute": 44}
